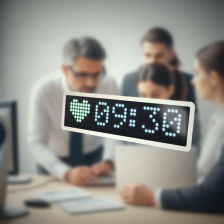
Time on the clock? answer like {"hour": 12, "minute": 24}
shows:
{"hour": 9, "minute": 30}
